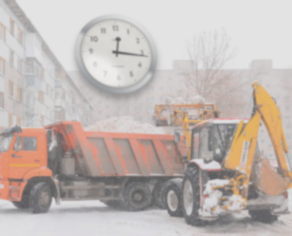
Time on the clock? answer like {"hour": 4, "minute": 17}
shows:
{"hour": 12, "minute": 16}
